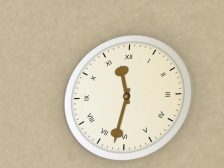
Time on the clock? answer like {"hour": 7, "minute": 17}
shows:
{"hour": 11, "minute": 32}
